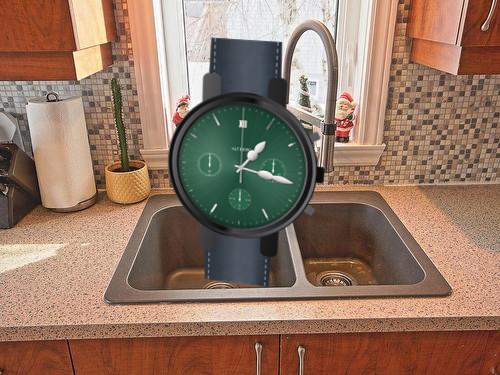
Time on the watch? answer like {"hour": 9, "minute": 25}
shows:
{"hour": 1, "minute": 17}
